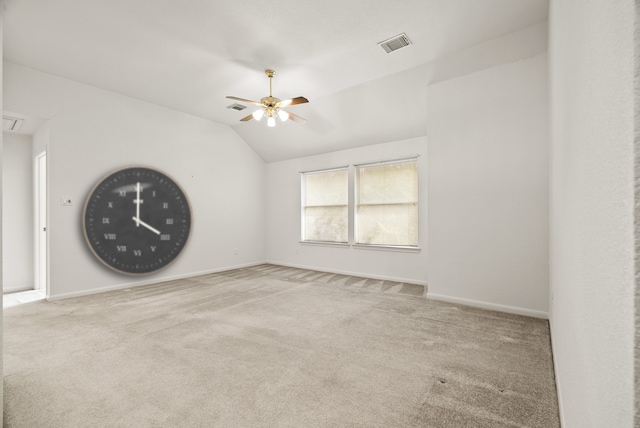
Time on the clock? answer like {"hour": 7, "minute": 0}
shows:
{"hour": 4, "minute": 0}
